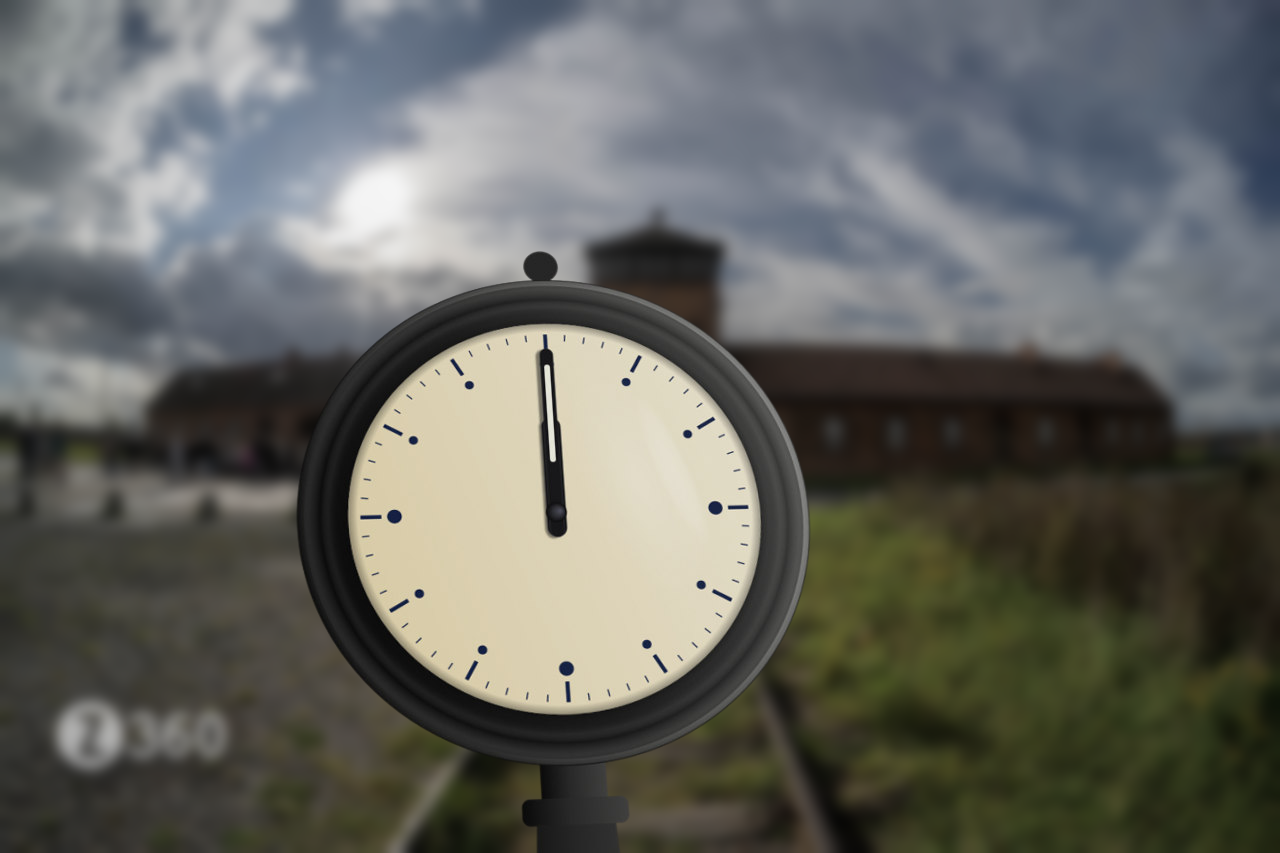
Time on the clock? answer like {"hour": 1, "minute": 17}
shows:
{"hour": 12, "minute": 0}
